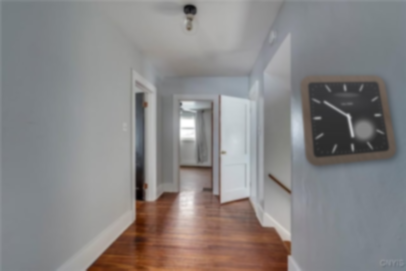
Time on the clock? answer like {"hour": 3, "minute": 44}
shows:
{"hour": 5, "minute": 51}
